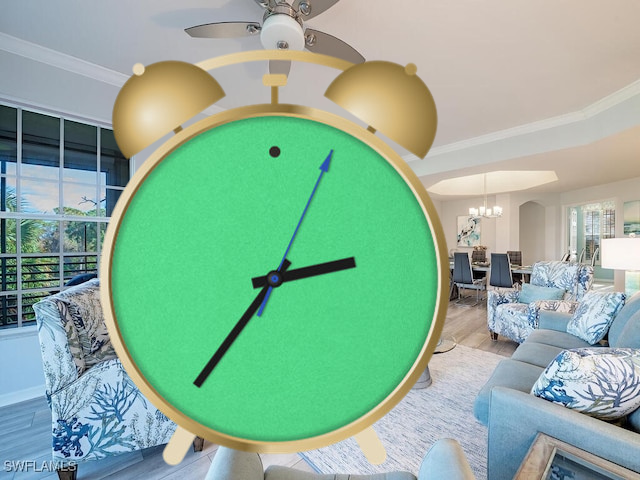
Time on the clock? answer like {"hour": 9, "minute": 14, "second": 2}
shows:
{"hour": 2, "minute": 36, "second": 4}
